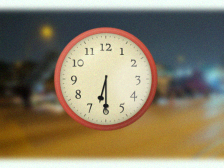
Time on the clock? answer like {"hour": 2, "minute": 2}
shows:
{"hour": 6, "minute": 30}
